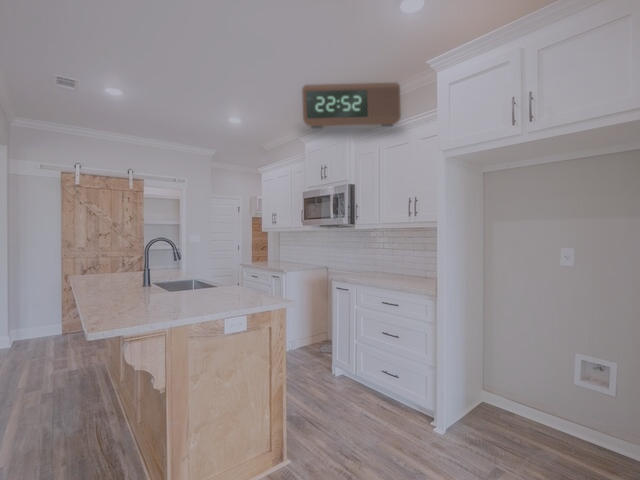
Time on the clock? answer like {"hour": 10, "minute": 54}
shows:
{"hour": 22, "minute": 52}
